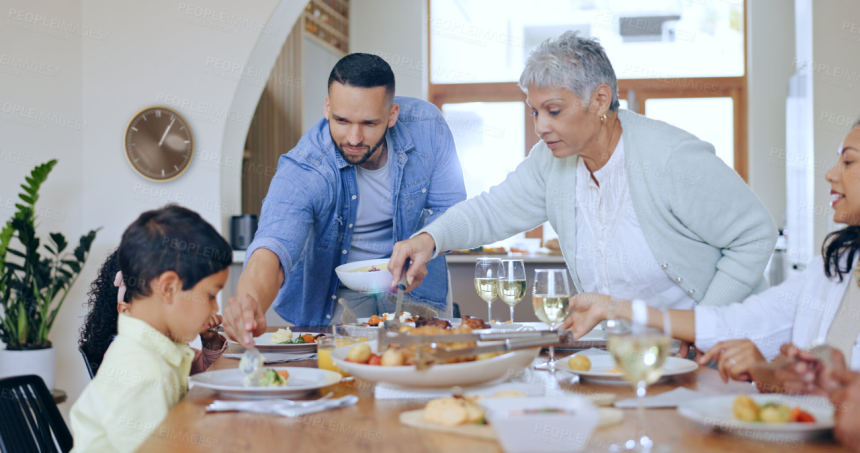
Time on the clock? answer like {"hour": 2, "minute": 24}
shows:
{"hour": 1, "minute": 6}
